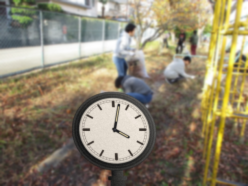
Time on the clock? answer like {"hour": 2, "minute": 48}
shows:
{"hour": 4, "minute": 2}
